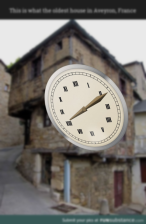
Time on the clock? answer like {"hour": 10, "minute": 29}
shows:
{"hour": 8, "minute": 11}
